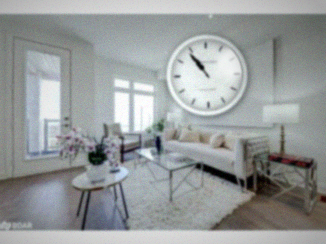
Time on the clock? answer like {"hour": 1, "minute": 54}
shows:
{"hour": 10, "minute": 54}
